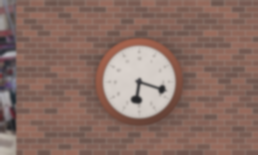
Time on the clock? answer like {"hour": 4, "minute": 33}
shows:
{"hour": 6, "minute": 18}
